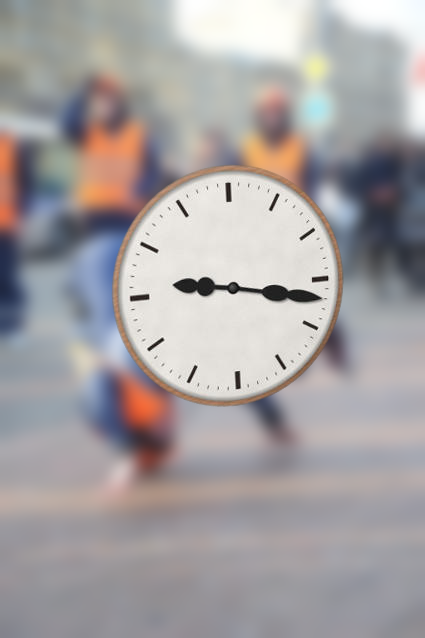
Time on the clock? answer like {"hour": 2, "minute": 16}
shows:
{"hour": 9, "minute": 17}
